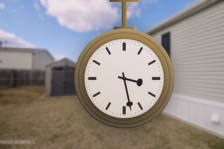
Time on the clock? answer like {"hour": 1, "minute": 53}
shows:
{"hour": 3, "minute": 28}
